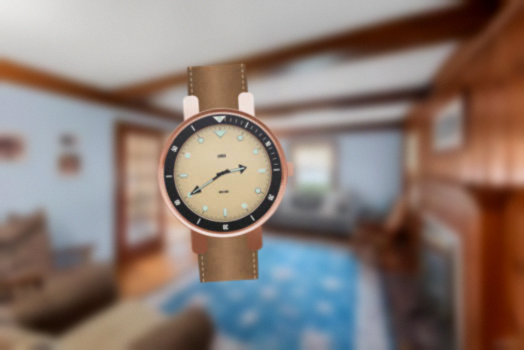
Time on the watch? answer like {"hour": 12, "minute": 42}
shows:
{"hour": 2, "minute": 40}
